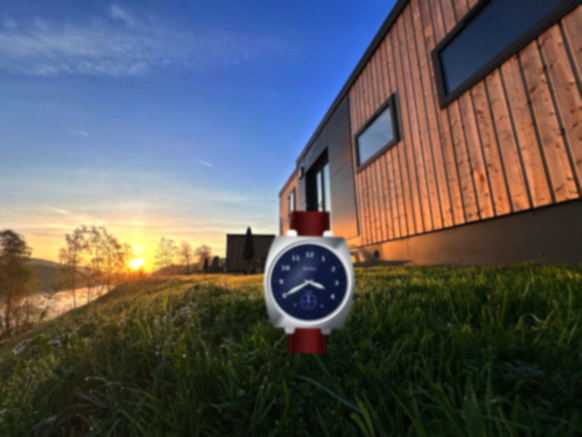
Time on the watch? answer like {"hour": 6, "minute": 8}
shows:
{"hour": 3, "minute": 40}
